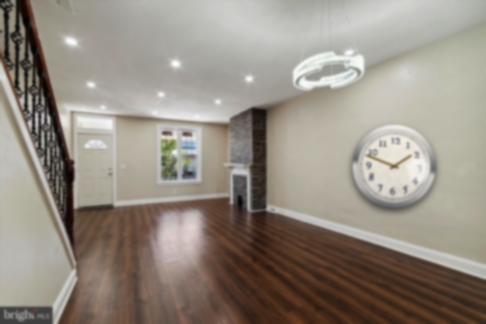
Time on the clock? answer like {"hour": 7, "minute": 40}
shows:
{"hour": 1, "minute": 48}
